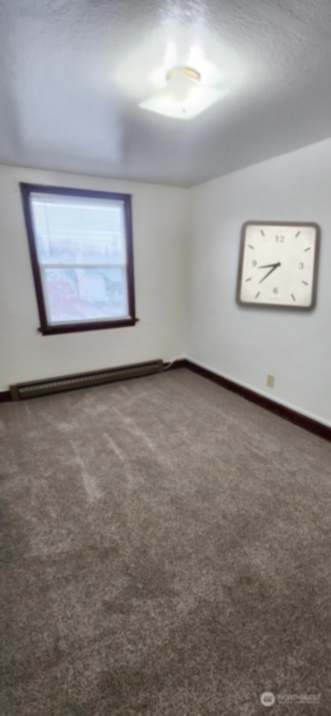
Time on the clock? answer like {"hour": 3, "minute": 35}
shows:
{"hour": 8, "minute": 37}
